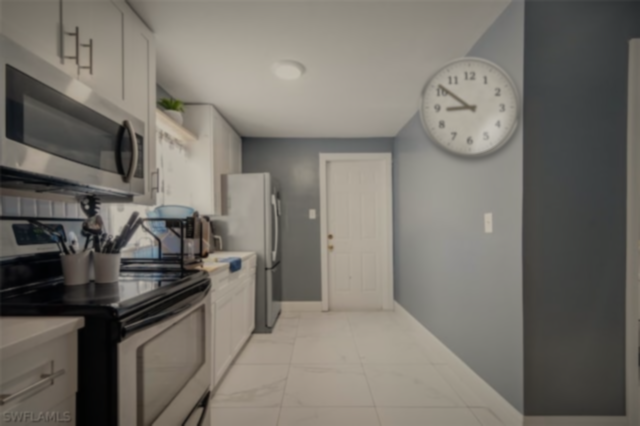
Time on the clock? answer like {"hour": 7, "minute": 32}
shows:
{"hour": 8, "minute": 51}
